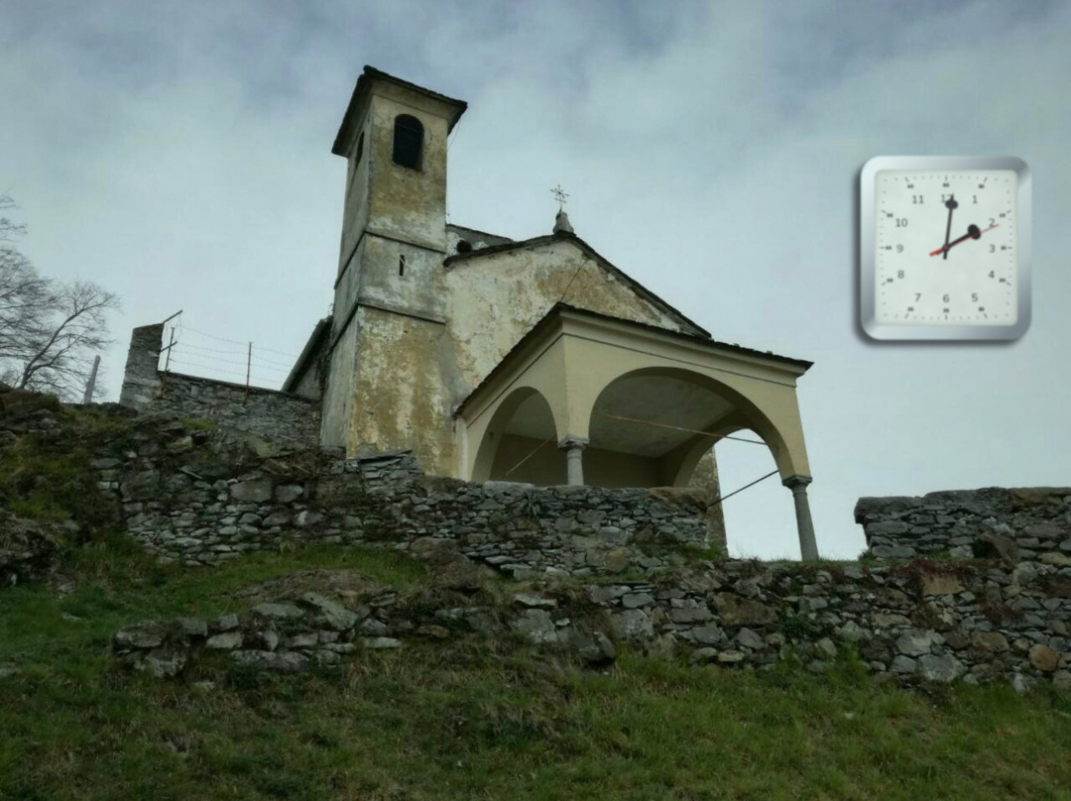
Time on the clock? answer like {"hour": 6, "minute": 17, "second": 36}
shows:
{"hour": 2, "minute": 1, "second": 11}
